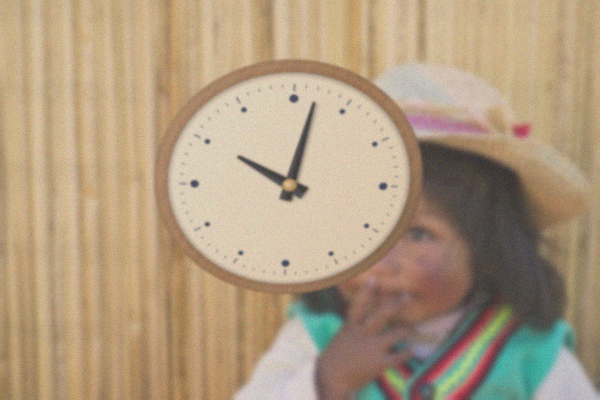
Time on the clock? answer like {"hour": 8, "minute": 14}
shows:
{"hour": 10, "minute": 2}
